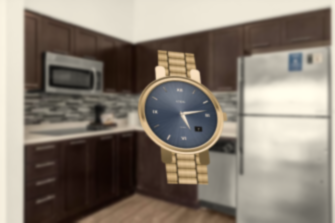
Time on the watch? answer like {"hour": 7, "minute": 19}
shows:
{"hour": 5, "minute": 13}
